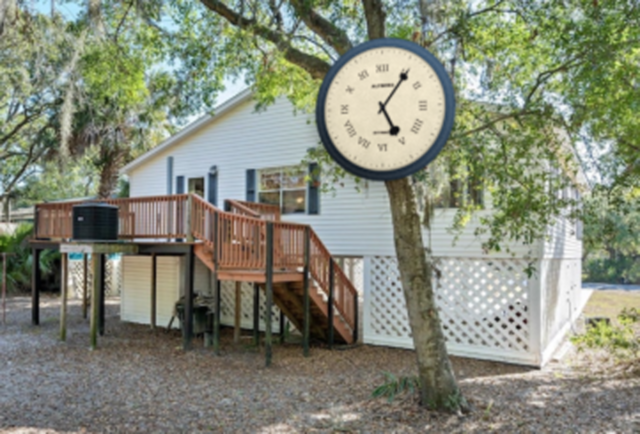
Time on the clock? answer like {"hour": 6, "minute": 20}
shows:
{"hour": 5, "minute": 6}
